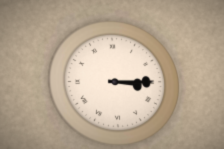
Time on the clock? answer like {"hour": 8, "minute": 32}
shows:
{"hour": 3, "minute": 15}
